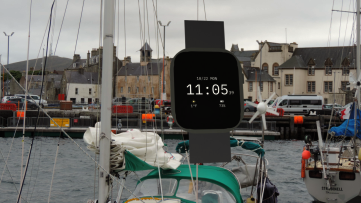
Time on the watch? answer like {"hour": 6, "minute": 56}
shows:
{"hour": 11, "minute": 5}
